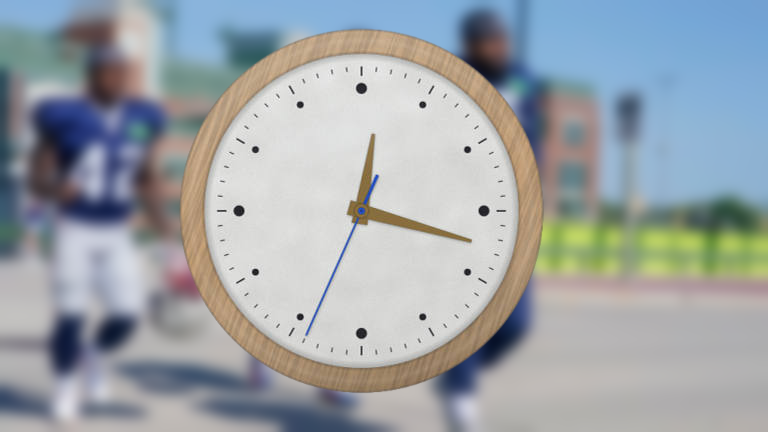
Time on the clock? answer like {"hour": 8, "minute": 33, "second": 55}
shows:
{"hour": 12, "minute": 17, "second": 34}
